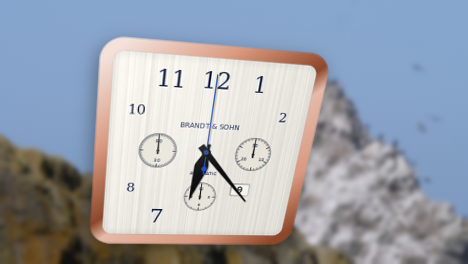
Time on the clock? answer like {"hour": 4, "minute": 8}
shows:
{"hour": 6, "minute": 23}
